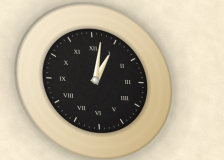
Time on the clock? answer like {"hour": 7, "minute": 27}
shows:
{"hour": 1, "minute": 2}
